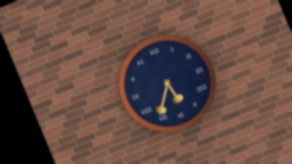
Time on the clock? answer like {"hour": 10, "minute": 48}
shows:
{"hour": 5, "minute": 36}
